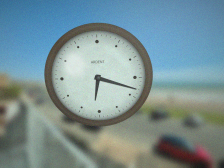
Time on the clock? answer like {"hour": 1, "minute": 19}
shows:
{"hour": 6, "minute": 18}
